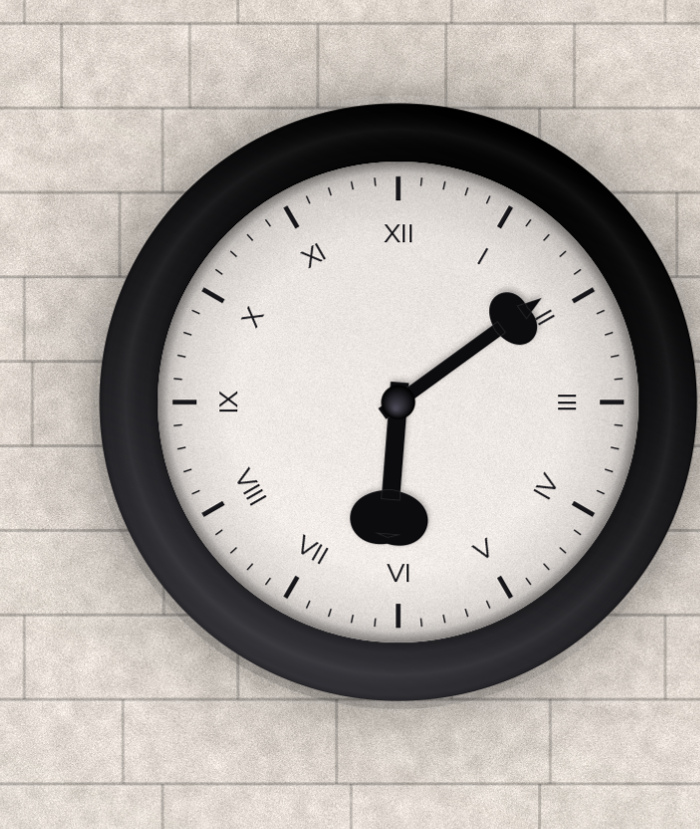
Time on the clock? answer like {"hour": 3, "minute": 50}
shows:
{"hour": 6, "minute": 9}
